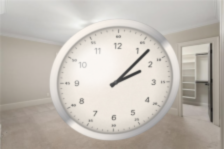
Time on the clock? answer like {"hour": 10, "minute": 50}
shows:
{"hour": 2, "minute": 7}
